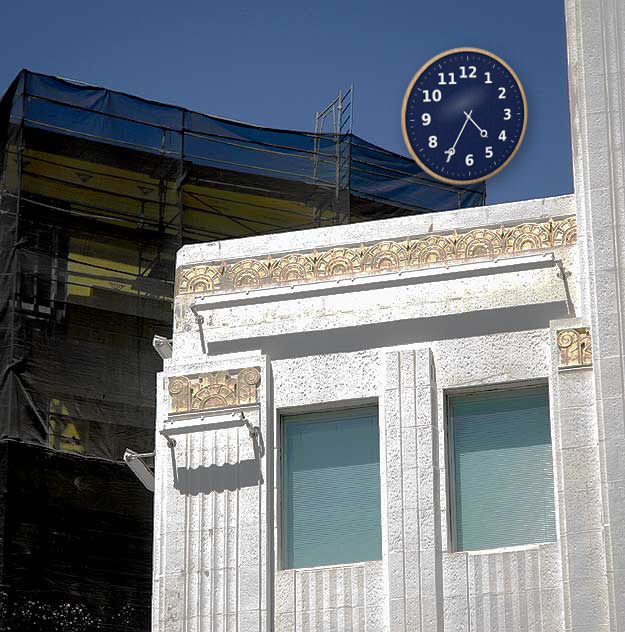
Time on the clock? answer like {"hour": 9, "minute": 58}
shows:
{"hour": 4, "minute": 35}
